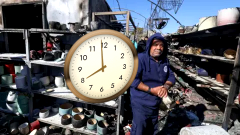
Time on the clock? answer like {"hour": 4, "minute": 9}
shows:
{"hour": 7, "minute": 59}
